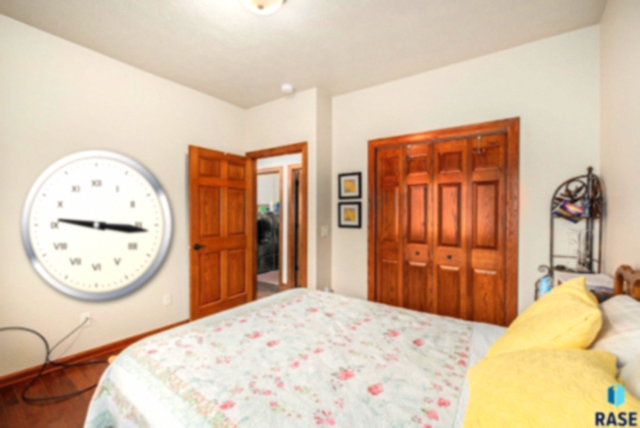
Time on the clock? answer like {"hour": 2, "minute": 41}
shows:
{"hour": 9, "minute": 16}
